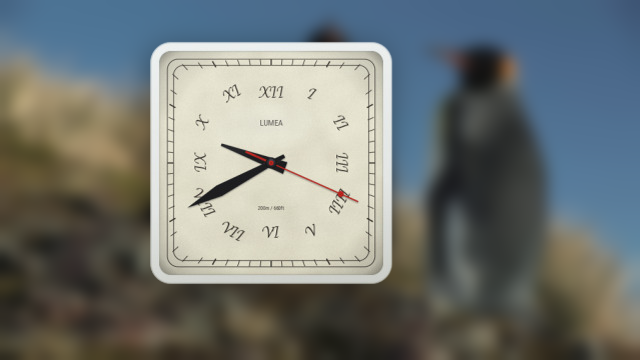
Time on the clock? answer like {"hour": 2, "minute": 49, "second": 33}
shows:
{"hour": 9, "minute": 40, "second": 19}
